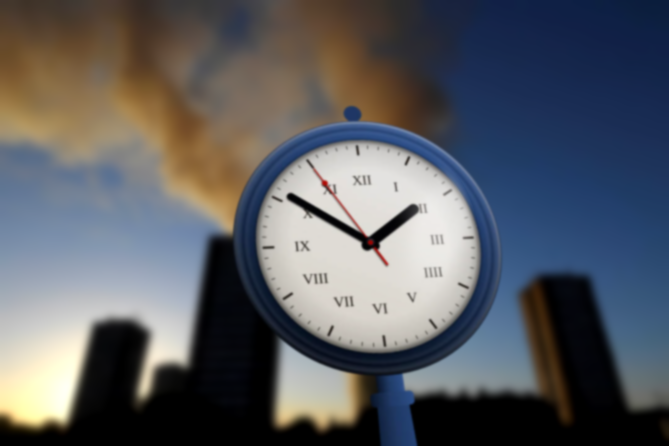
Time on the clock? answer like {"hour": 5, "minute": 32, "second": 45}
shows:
{"hour": 1, "minute": 50, "second": 55}
